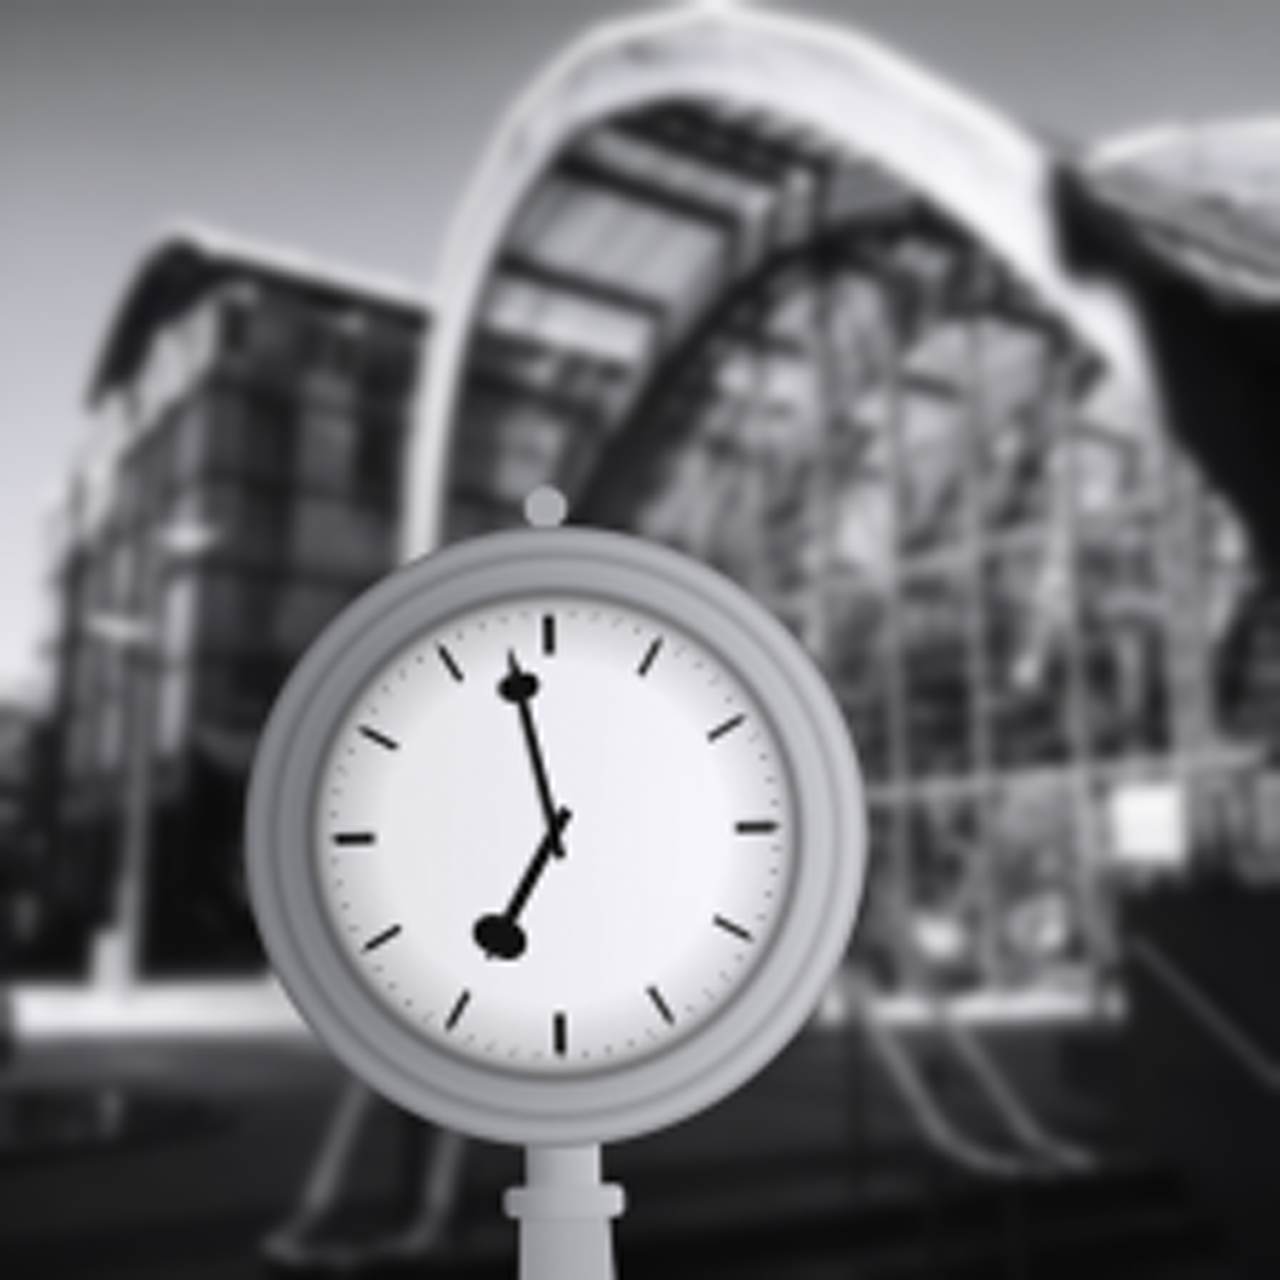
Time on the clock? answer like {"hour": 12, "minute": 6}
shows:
{"hour": 6, "minute": 58}
